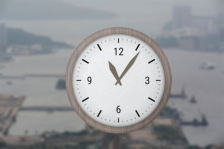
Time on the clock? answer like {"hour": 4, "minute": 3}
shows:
{"hour": 11, "minute": 6}
